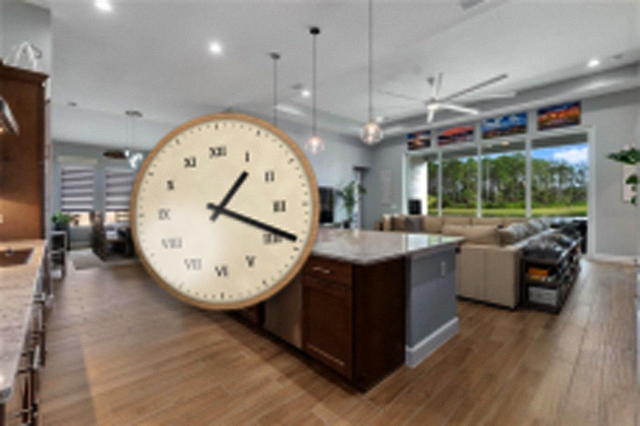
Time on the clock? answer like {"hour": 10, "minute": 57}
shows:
{"hour": 1, "minute": 19}
